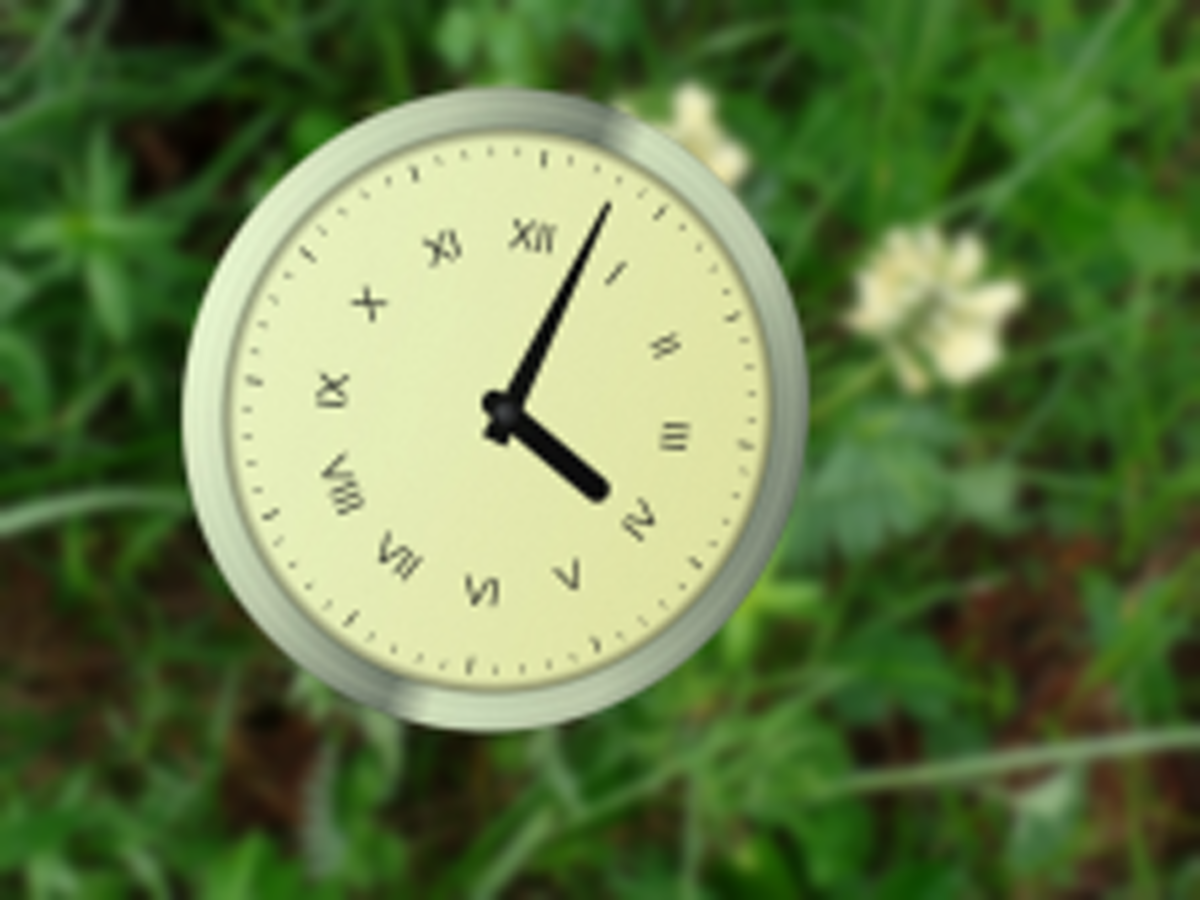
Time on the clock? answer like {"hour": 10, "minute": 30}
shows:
{"hour": 4, "minute": 3}
